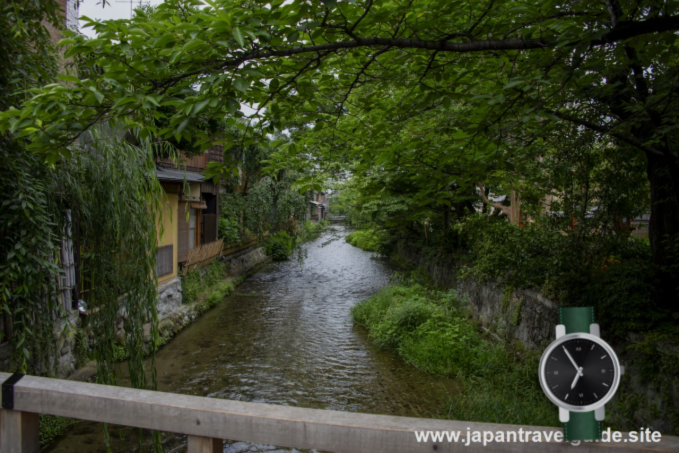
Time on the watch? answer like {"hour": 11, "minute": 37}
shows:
{"hour": 6, "minute": 55}
